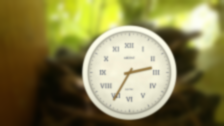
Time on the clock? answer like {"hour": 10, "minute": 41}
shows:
{"hour": 2, "minute": 35}
